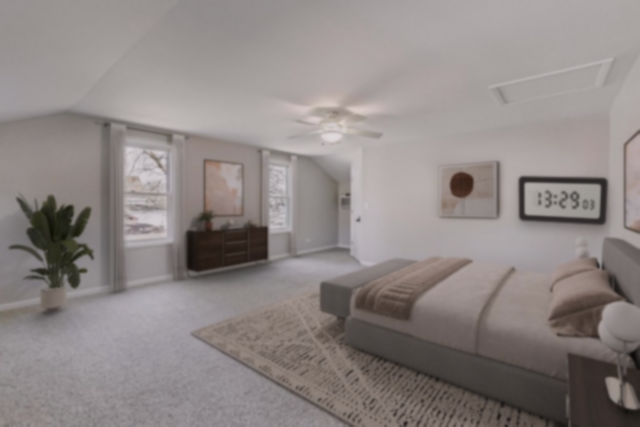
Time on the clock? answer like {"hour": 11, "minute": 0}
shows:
{"hour": 13, "minute": 29}
